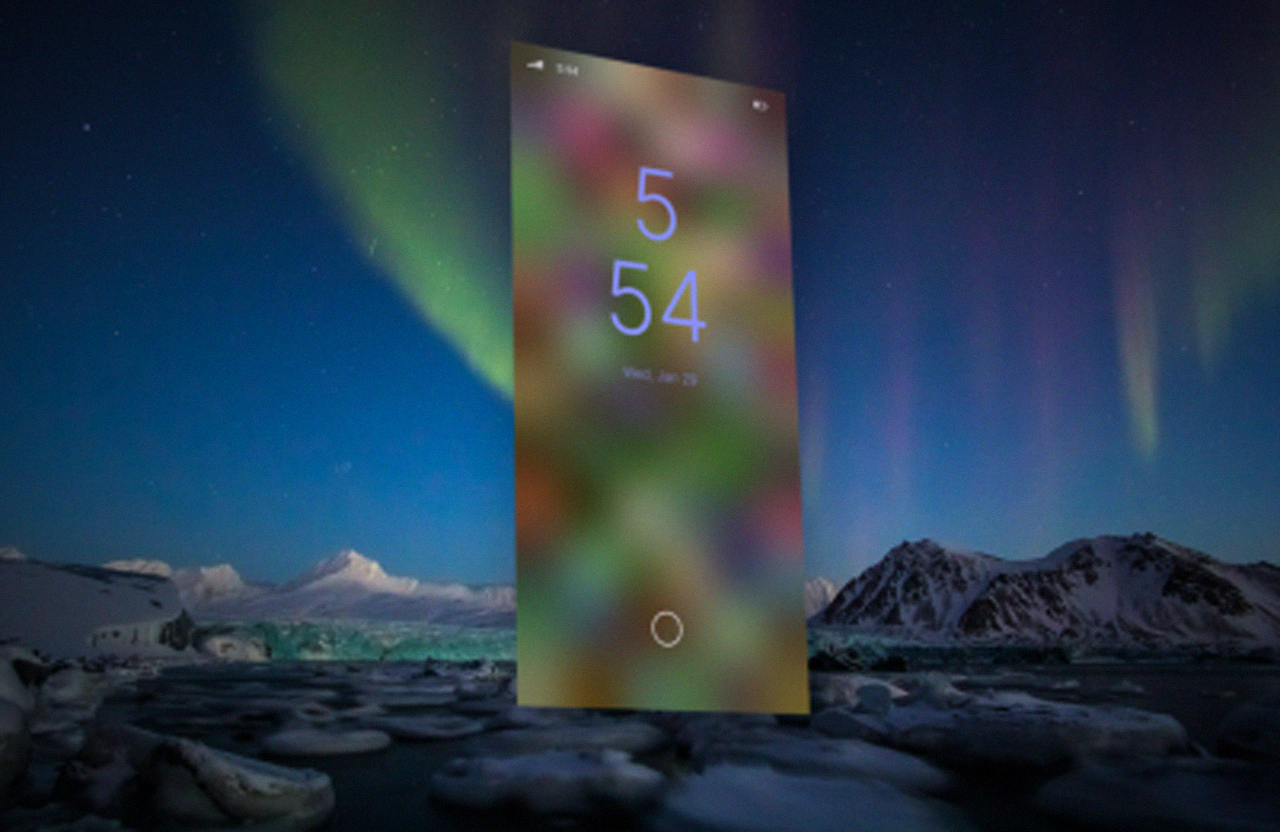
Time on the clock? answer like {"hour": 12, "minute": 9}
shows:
{"hour": 5, "minute": 54}
